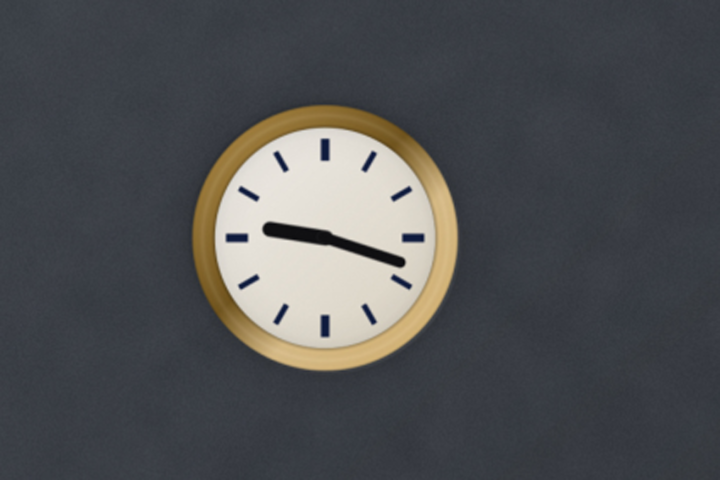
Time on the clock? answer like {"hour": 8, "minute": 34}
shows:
{"hour": 9, "minute": 18}
